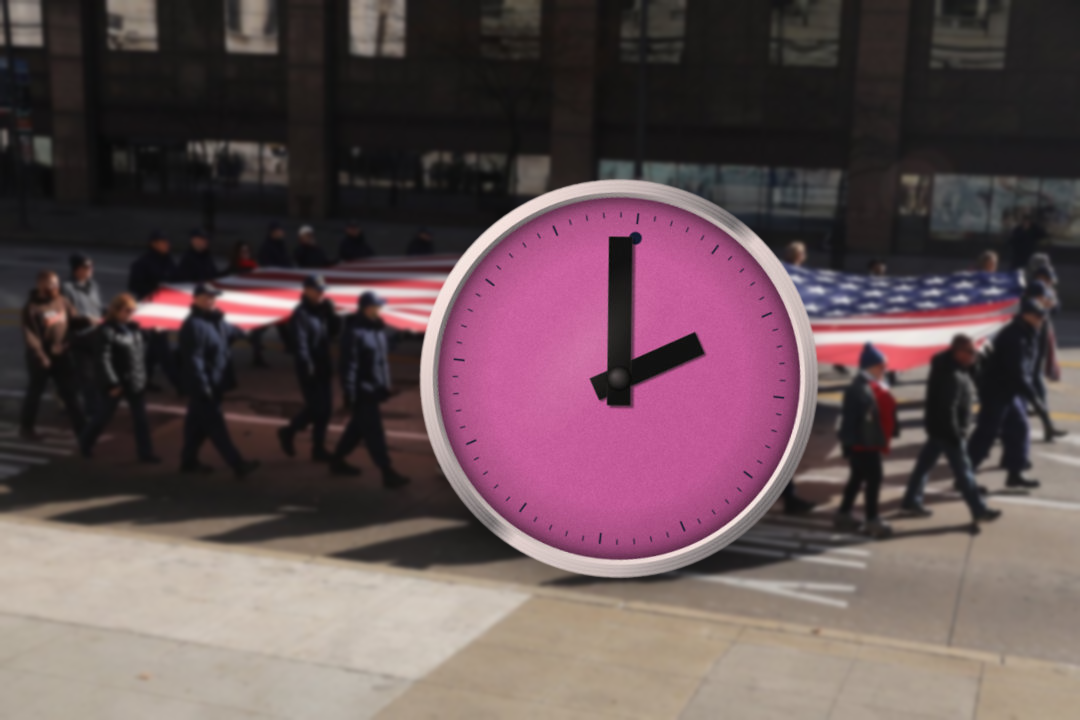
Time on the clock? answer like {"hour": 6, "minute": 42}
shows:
{"hour": 1, "minute": 59}
